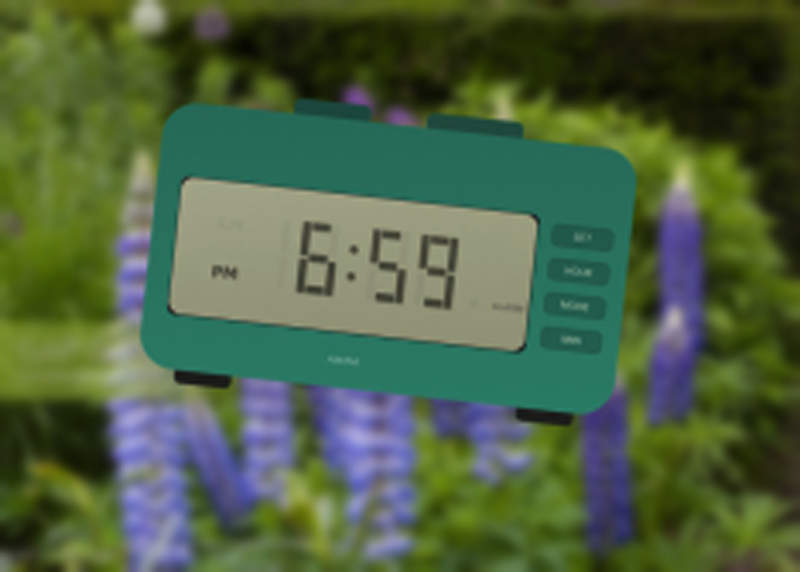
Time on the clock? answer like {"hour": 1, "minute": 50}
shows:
{"hour": 6, "minute": 59}
